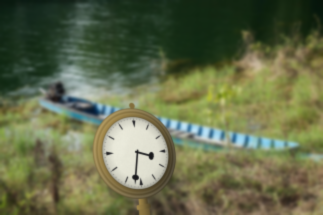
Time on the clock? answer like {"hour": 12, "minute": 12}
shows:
{"hour": 3, "minute": 32}
